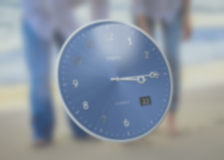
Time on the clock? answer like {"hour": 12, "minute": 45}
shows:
{"hour": 3, "minute": 15}
